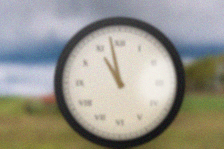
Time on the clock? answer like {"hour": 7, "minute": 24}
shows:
{"hour": 10, "minute": 58}
